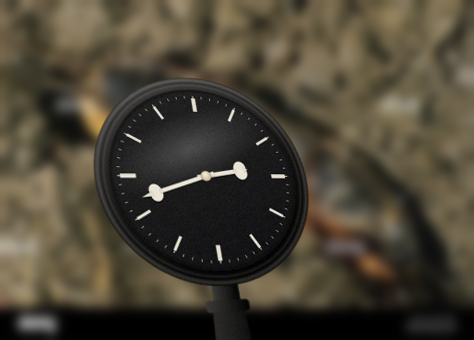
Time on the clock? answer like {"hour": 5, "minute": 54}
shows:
{"hour": 2, "minute": 42}
